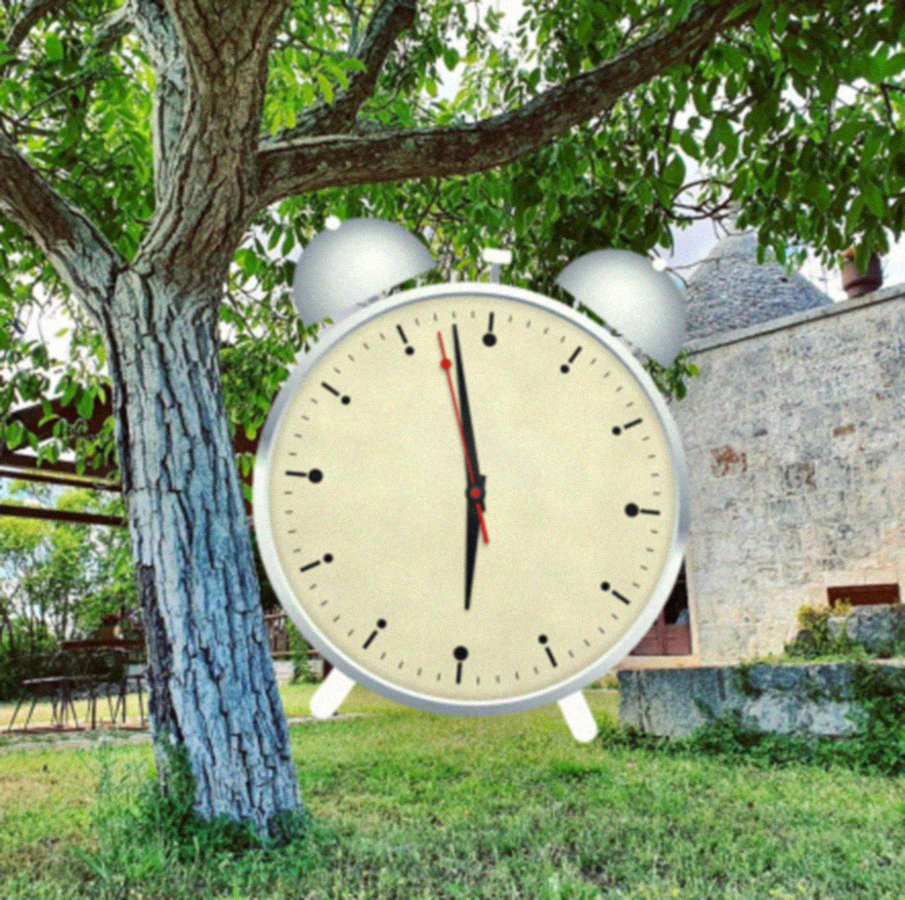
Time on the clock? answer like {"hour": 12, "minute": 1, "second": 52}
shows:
{"hour": 5, "minute": 57, "second": 57}
